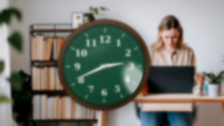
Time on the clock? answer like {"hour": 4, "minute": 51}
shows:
{"hour": 2, "minute": 41}
